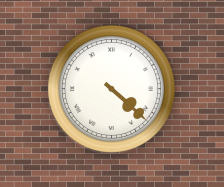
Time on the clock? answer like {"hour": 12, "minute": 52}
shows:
{"hour": 4, "minute": 22}
